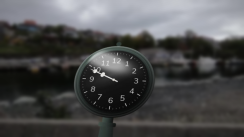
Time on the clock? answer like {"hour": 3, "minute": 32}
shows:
{"hour": 9, "minute": 49}
